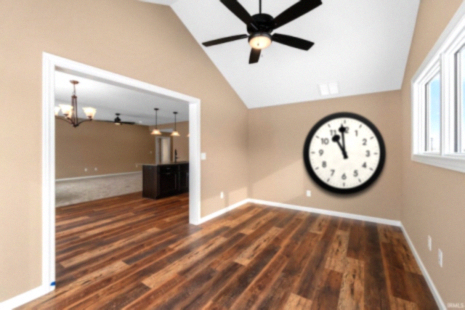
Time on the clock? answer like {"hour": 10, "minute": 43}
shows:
{"hour": 10, "minute": 59}
